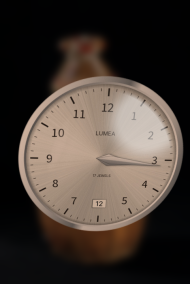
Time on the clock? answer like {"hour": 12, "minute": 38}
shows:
{"hour": 3, "minute": 16}
